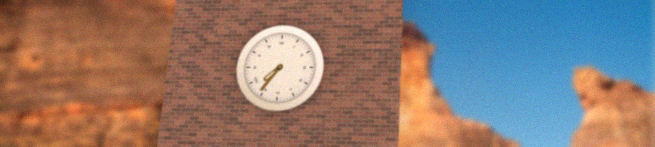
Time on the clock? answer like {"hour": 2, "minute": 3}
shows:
{"hour": 7, "minute": 36}
